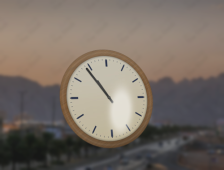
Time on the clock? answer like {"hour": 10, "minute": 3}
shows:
{"hour": 10, "minute": 54}
